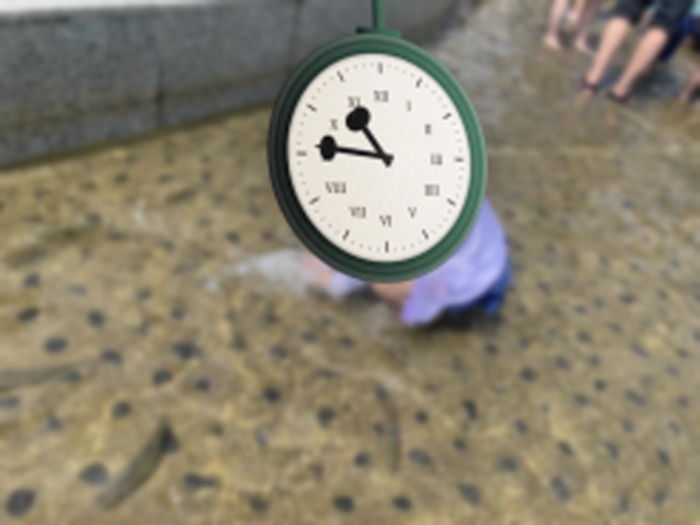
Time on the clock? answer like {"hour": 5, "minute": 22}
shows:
{"hour": 10, "minute": 46}
